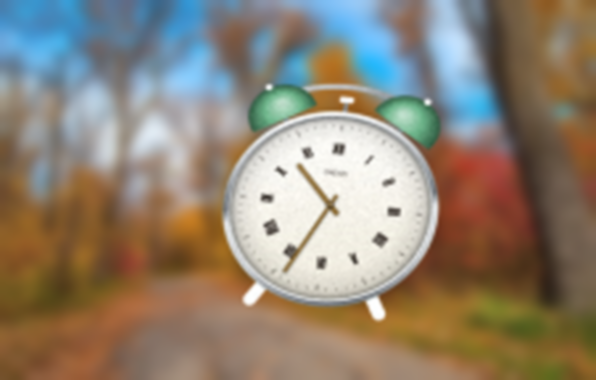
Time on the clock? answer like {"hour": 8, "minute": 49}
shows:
{"hour": 10, "minute": 34}
